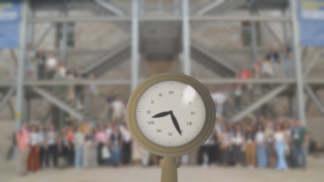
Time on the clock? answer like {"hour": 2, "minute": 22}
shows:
{"hour": 8, "minute": 26}
